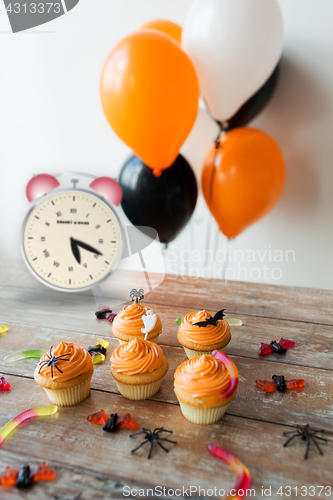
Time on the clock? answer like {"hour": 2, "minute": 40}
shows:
{"hour": 5, "minute": 19}
